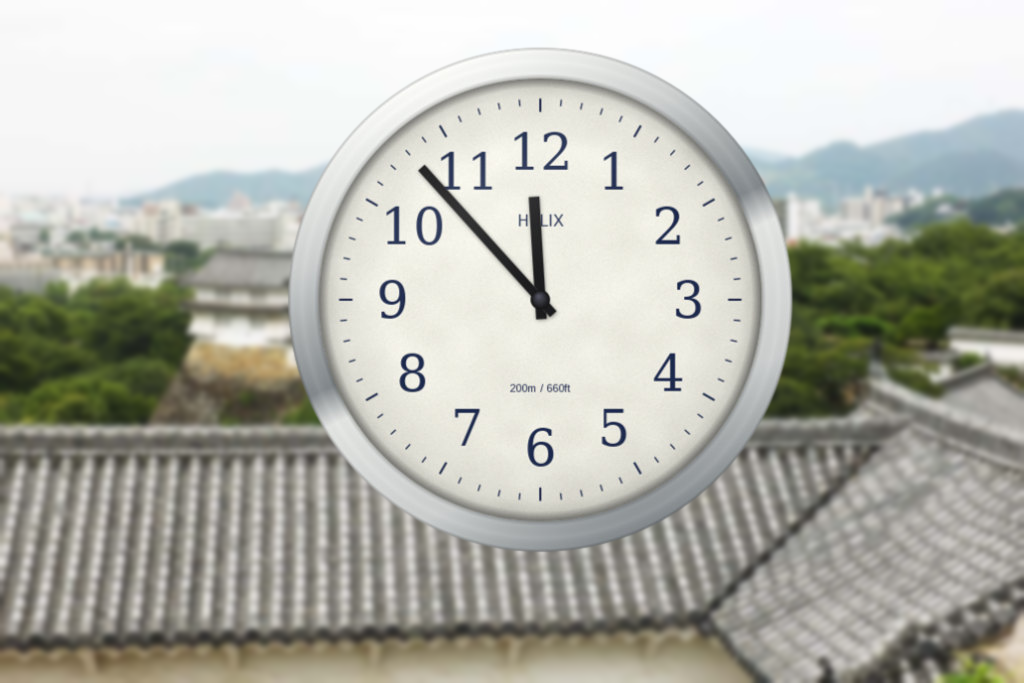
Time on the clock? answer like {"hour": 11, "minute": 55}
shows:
{"hour": 11, "minute": 53}
